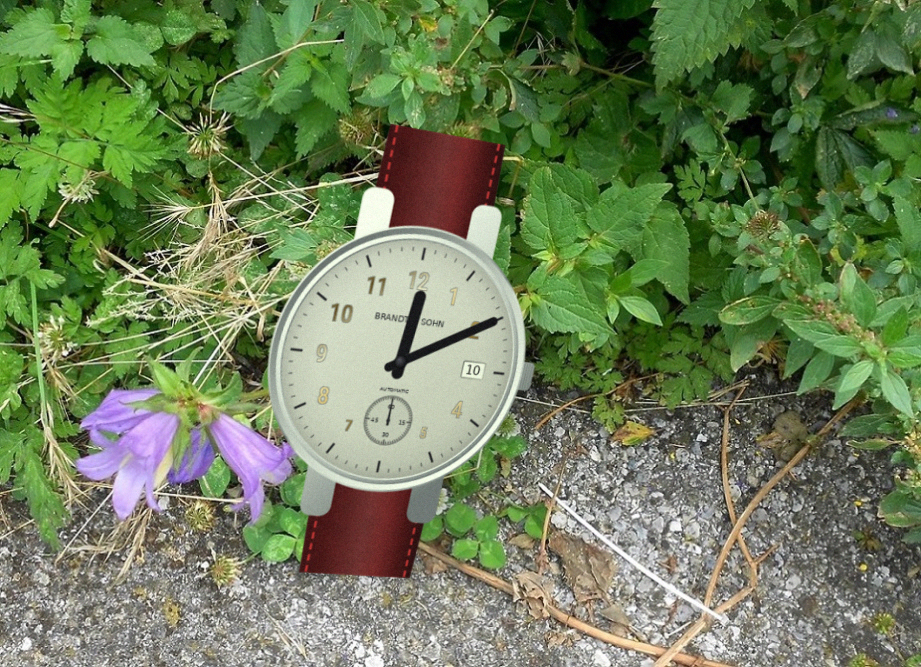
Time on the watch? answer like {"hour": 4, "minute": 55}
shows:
{"hour": 12, "minute": 10}
